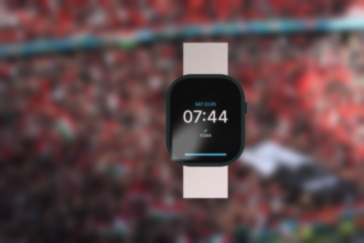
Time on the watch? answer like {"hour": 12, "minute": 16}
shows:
{"hour": 7, "minute": 44}
